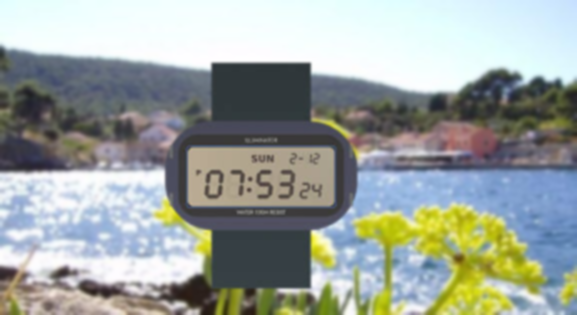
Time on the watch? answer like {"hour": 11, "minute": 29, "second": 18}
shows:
{"hour": 7, "minute": 53, "second": 24}
